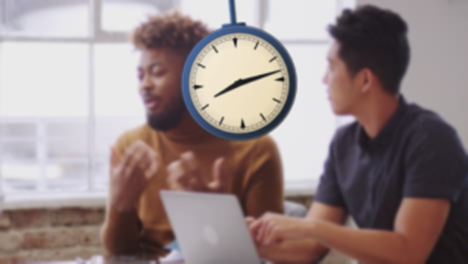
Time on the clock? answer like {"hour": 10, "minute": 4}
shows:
{"hour": 8, "minute": 13}
